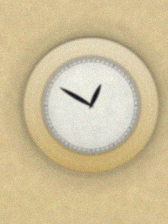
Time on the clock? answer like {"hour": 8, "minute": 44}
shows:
{"hour": 12, "minute": 50}
